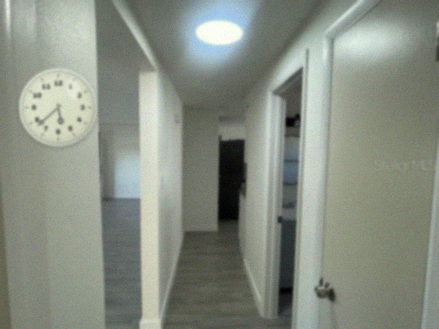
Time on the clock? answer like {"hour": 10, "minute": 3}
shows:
{"hour": 5, "minute": 38}
